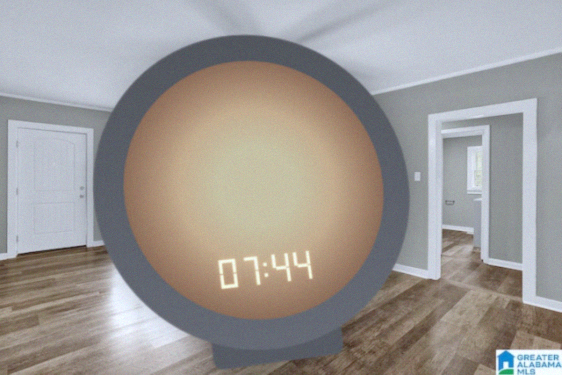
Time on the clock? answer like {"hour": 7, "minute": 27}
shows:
{"hour": 7, "minute": 44}
